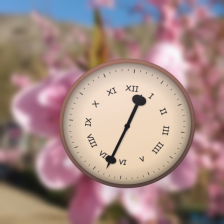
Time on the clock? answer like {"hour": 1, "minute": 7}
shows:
{"hour": 12, "minute": 33}
